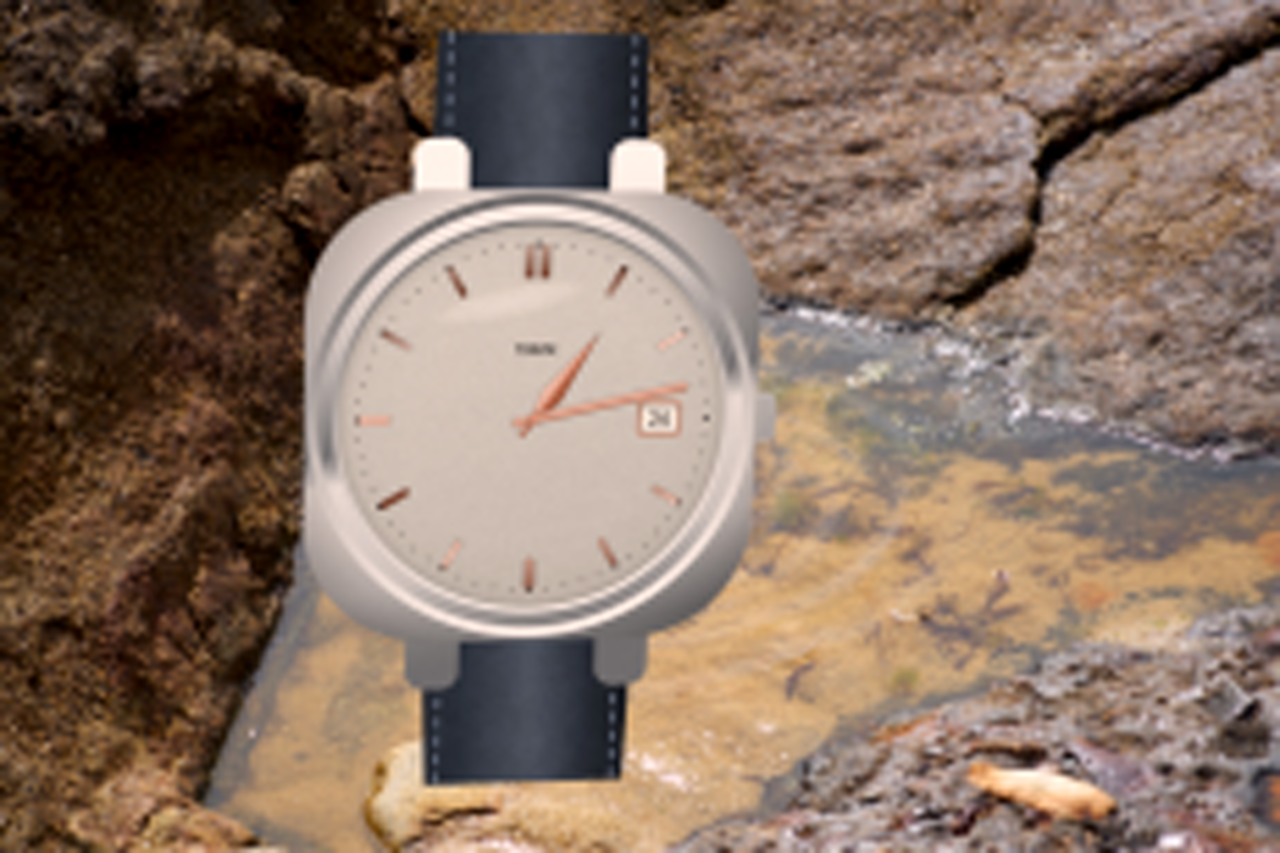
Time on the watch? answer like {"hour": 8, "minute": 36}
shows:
{"hour": 1, "minute": 13}
